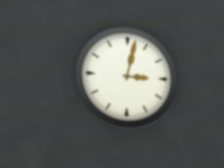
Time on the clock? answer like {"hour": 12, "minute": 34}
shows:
{"hour": 3, "minute": 2}
